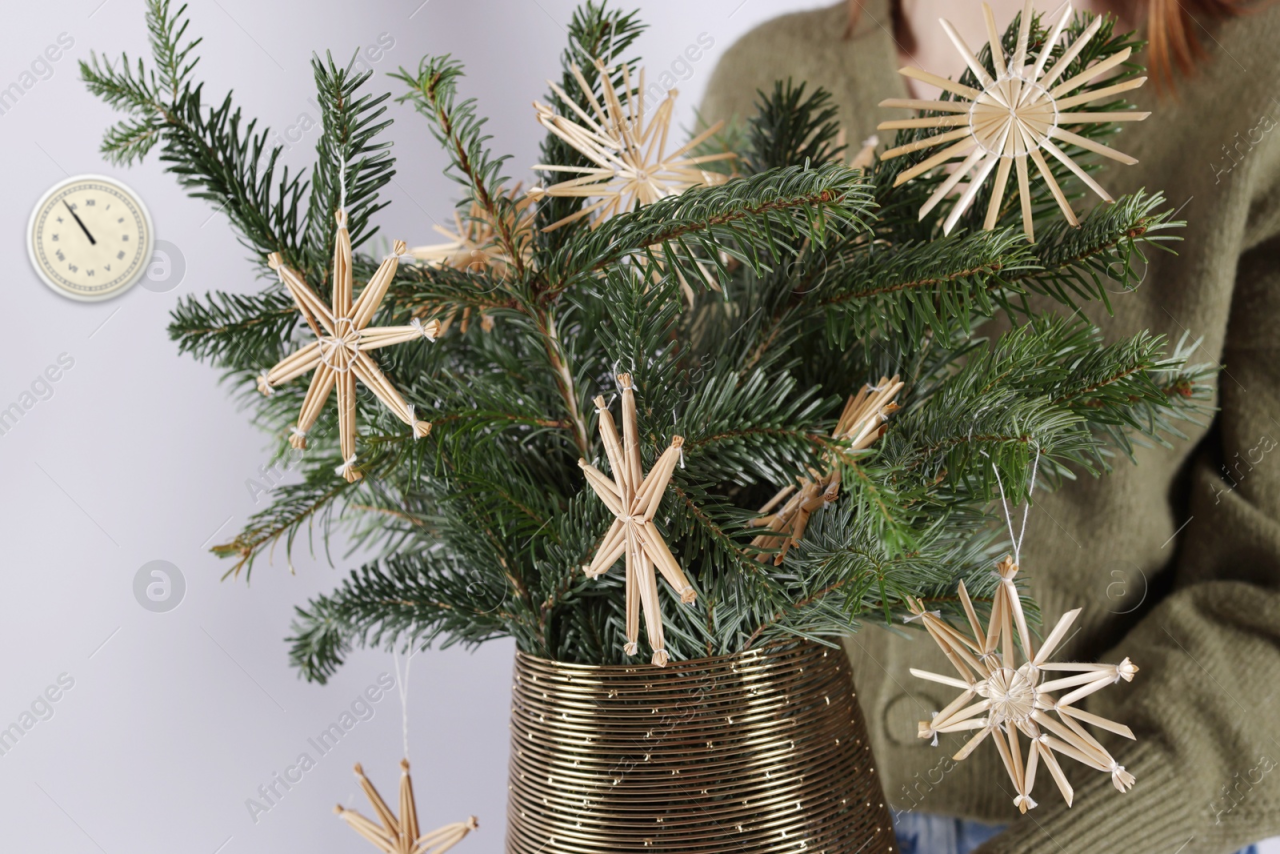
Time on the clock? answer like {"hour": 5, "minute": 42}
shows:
{"hour": 10, "minute": 54}
